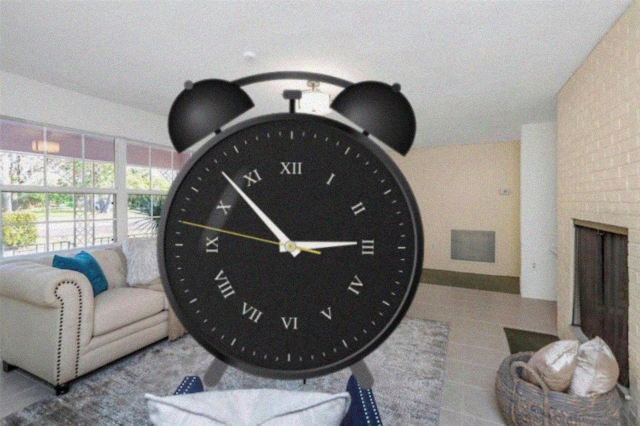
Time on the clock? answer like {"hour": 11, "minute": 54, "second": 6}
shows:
{"hour": 2, "minute": 52, "second": 47}
